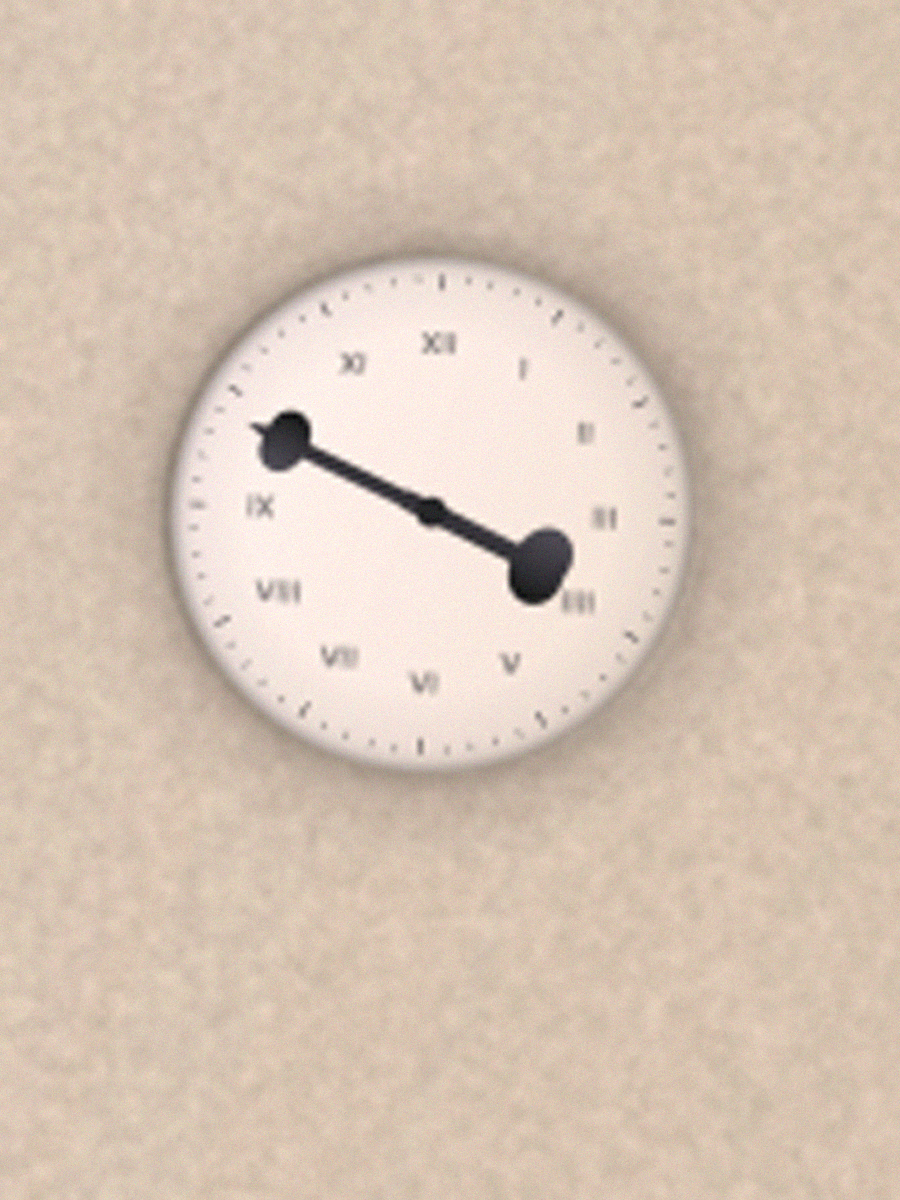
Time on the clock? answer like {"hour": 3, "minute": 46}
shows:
{"hour": 3, "minute": 49}
